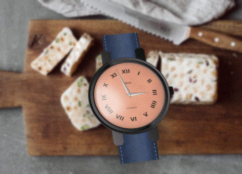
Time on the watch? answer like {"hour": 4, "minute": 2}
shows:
{"hour": 2, "minute": 57}
